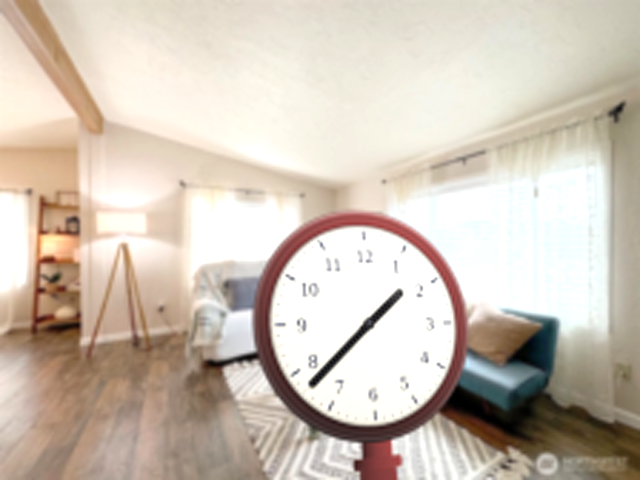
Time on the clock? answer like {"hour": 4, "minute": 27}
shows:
{"hour": 1, "minute": 38}
